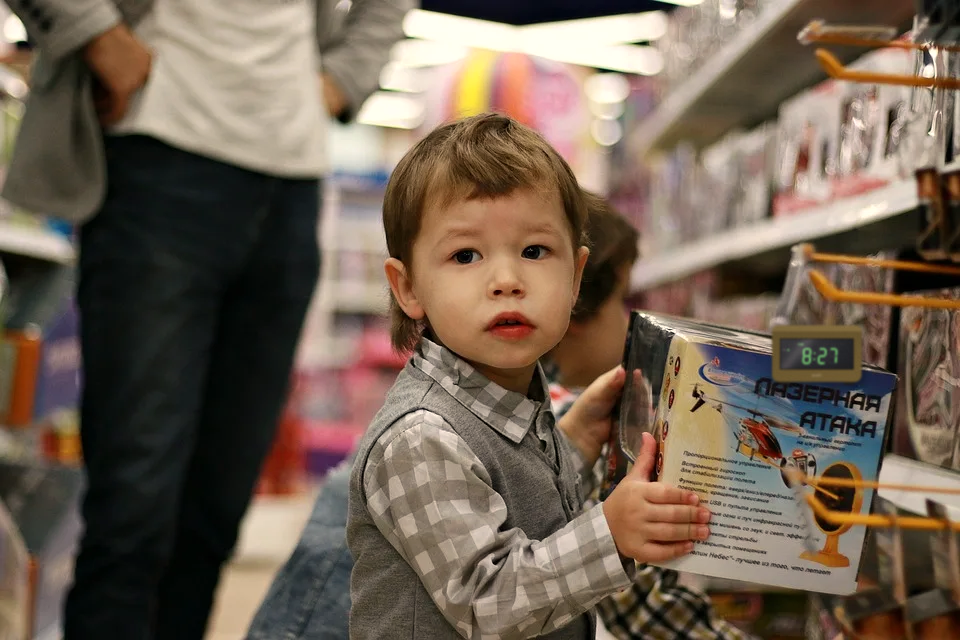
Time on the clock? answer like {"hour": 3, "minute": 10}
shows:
{"hour": 8, "minute": 27}
